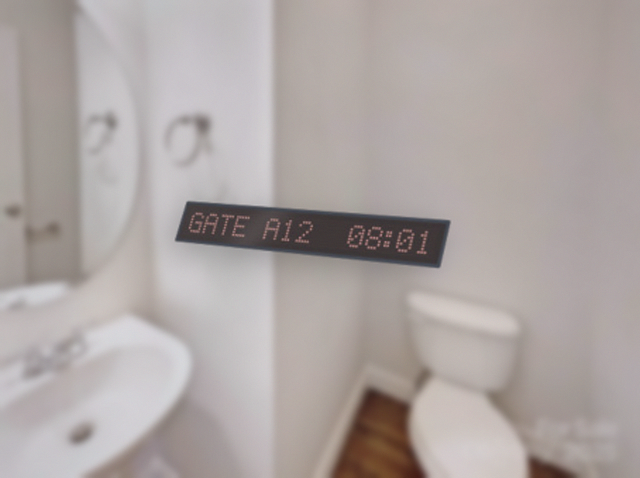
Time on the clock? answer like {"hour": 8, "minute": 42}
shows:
{"hour": 8, "minute": 1}
